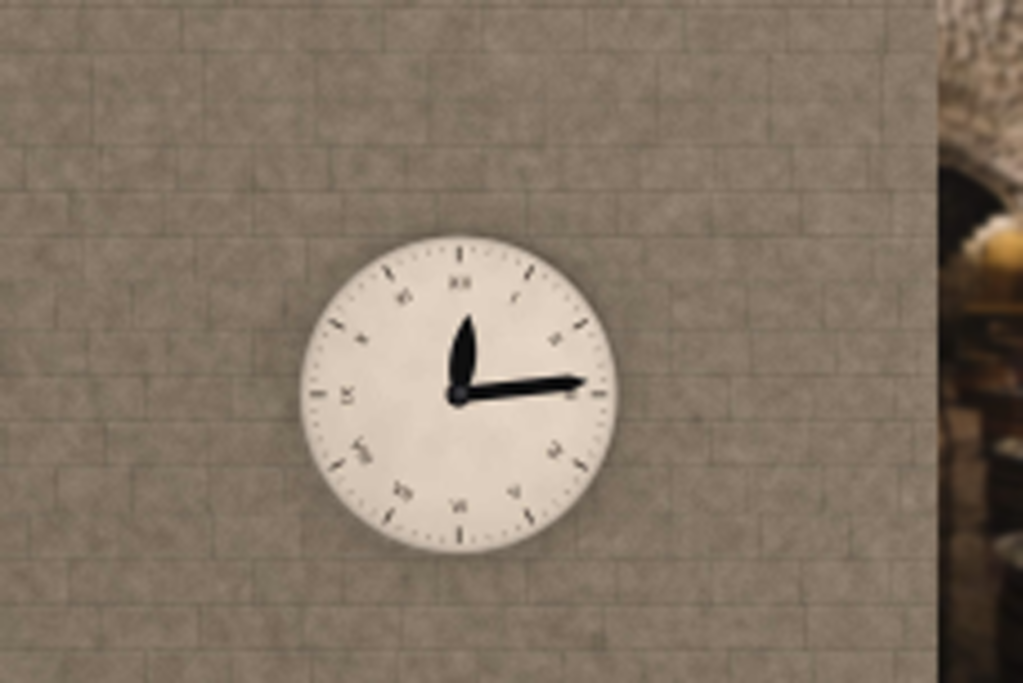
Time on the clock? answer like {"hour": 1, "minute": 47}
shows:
{"hour": 12, "minute": 14}
